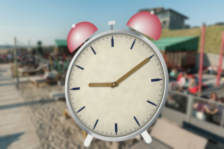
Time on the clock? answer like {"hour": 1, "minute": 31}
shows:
{"hour": 9, "minute": 10}
